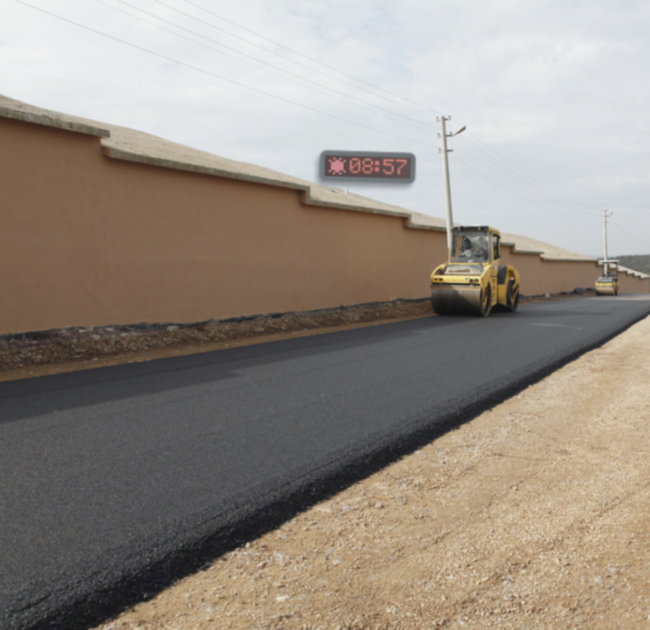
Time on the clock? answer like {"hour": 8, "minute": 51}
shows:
{"hour": 8, "minute": 57}
